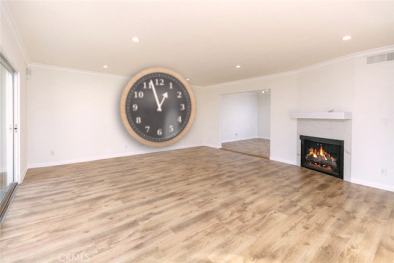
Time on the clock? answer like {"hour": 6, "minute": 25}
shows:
{"hour": 12, "minute": 57}
